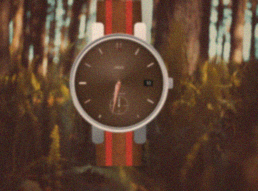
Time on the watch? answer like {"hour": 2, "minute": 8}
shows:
{"hour": 6, "minute": 32}
